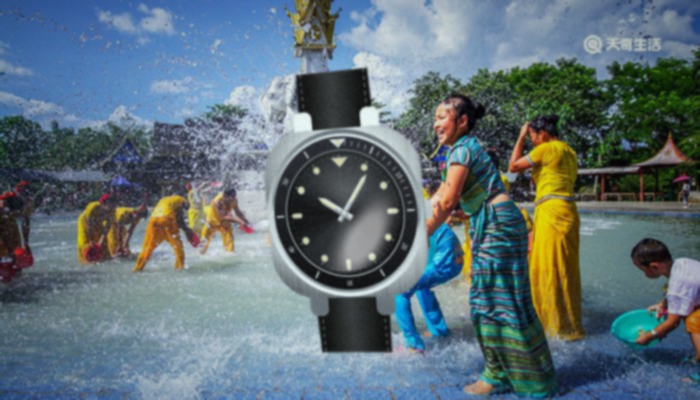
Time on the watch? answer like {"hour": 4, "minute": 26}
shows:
{"hour": 10, "minute": 6}
